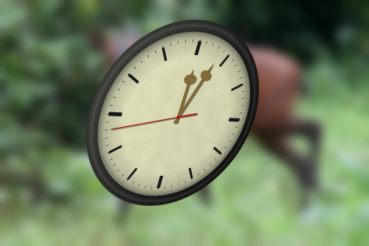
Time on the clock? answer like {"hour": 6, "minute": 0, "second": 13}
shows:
{"hour": 12, "minute": 3, "second": 43}
